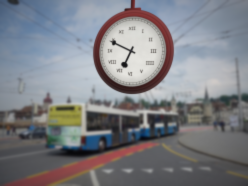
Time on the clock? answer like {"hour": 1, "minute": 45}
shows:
{"hour": 6, "minute": 49}
